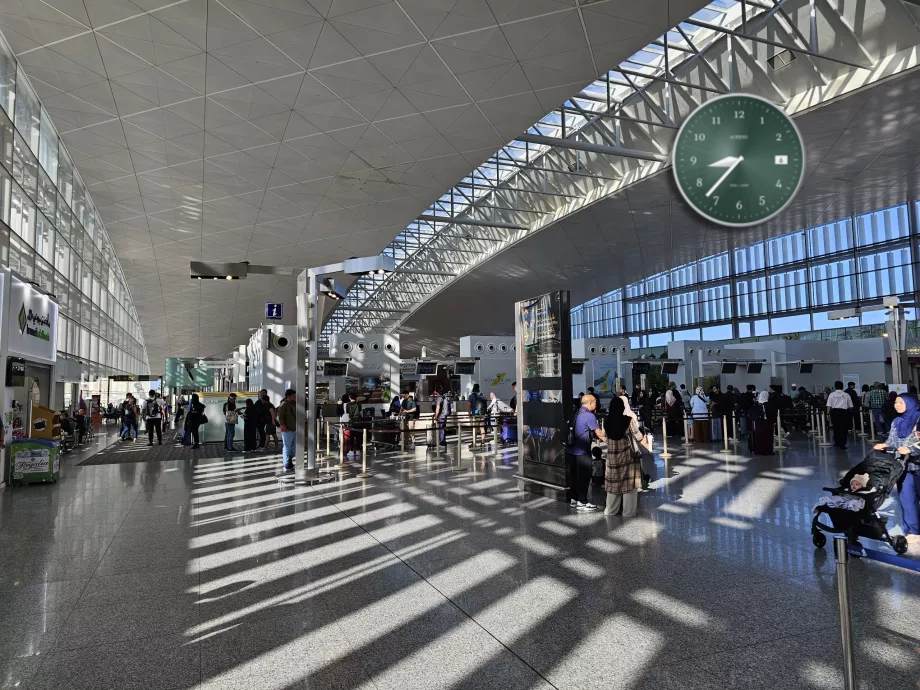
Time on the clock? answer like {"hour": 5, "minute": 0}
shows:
{"hour": 8, "minute": 37}
